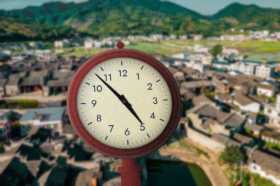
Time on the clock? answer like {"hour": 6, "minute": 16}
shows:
{"hour": 4, "minute": 53}
